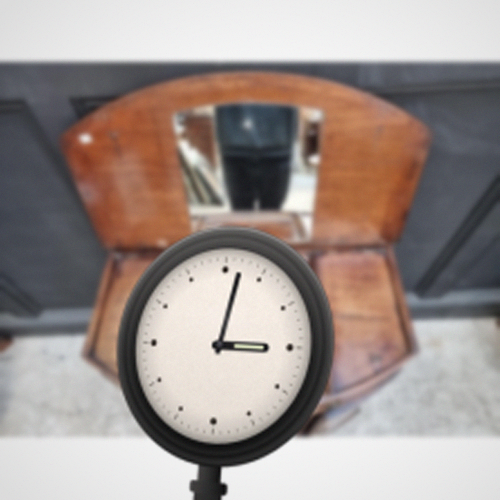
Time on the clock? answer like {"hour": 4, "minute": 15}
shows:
{"hour": 3, "minute": 2}
